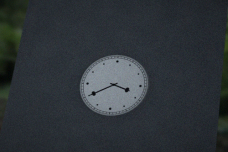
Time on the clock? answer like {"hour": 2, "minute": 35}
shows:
{"hour": 3, "minute": 40}
